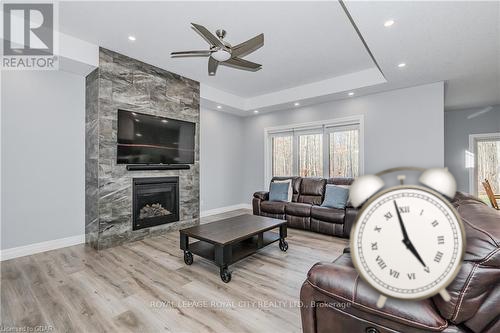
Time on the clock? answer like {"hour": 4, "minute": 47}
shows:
{"hour": 4, "minute": 58}
